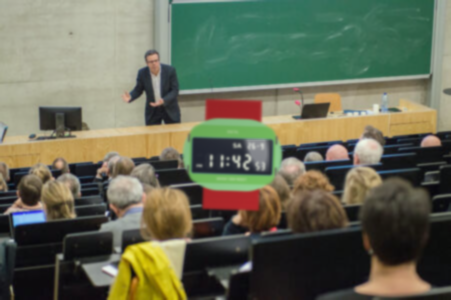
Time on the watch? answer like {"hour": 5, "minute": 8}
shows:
{"hour": 11, "minute": 42}
